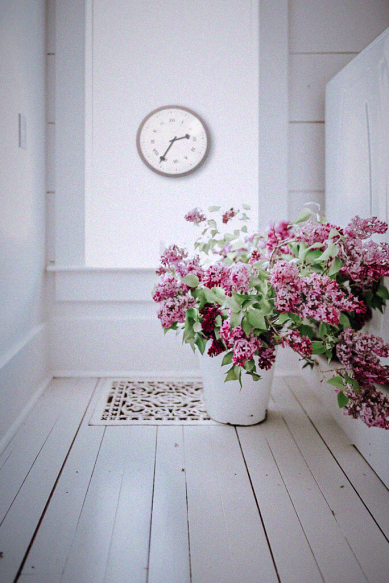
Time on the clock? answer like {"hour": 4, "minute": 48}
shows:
{"hour": 2, "minute": 36}
